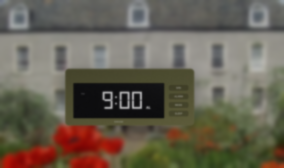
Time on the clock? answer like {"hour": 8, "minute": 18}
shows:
{"hour": 9, "minute": 0}
